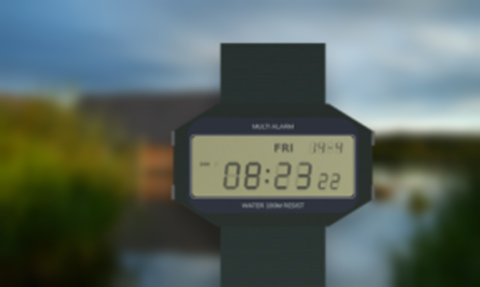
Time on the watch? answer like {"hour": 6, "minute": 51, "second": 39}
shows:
{"hour": 8, "minute": 23, "second": 22}
